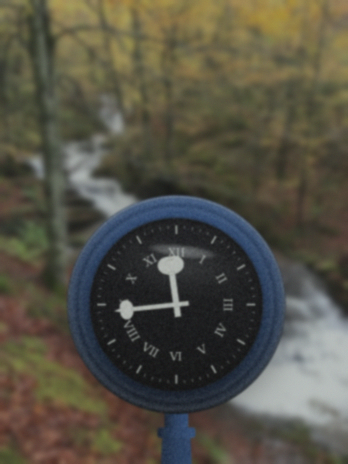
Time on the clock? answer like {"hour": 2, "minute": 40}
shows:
{"hour": 11, "minute": 44}
